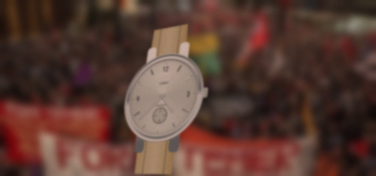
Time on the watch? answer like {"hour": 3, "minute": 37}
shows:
{"hour": 4, "minute": 38}
